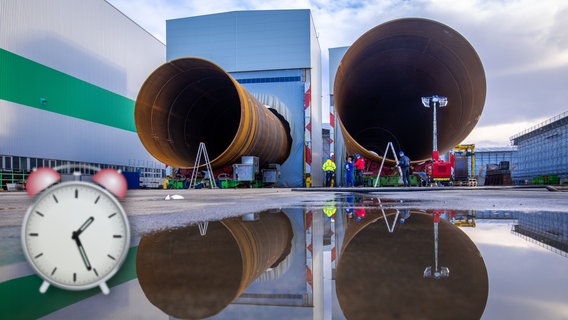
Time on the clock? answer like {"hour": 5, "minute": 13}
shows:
{"hour": 1, "minute": 26}
